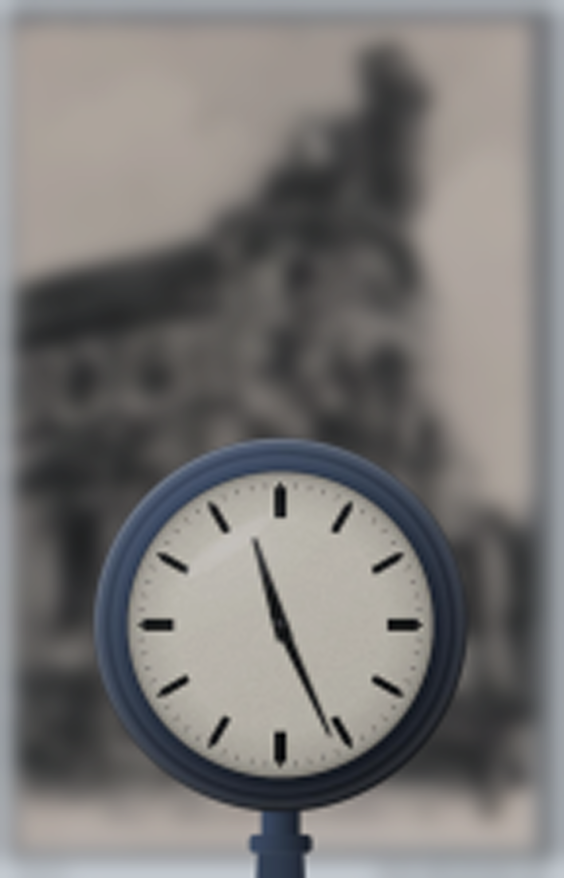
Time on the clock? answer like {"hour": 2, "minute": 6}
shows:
{"hour": 11, "minute": 26}
